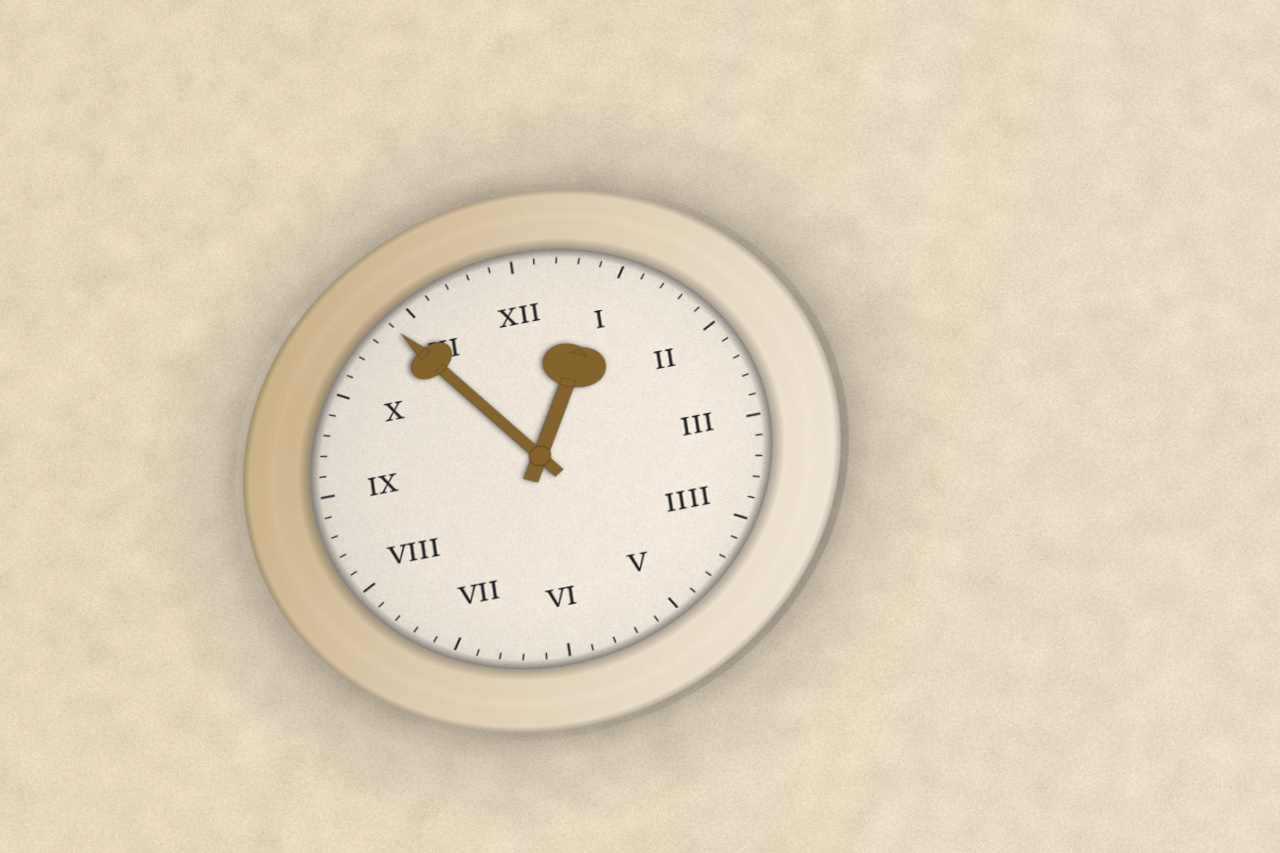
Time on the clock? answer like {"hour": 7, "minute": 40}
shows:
{"hour": 12, "minute": 54}
